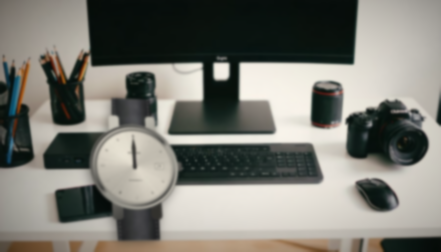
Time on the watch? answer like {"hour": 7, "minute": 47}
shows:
{"hour": 12, "minute": 0}
